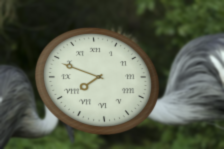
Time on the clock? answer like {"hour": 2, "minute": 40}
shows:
{"hour": 7, "minute": 49}
